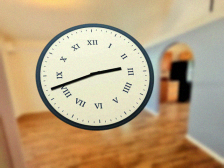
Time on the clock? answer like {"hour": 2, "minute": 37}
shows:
{"hour": 2, "minute": 42}
